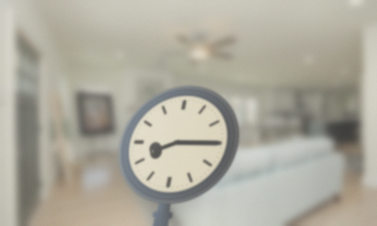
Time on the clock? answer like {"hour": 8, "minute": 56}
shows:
{"hour": 8, "minute": 15}
